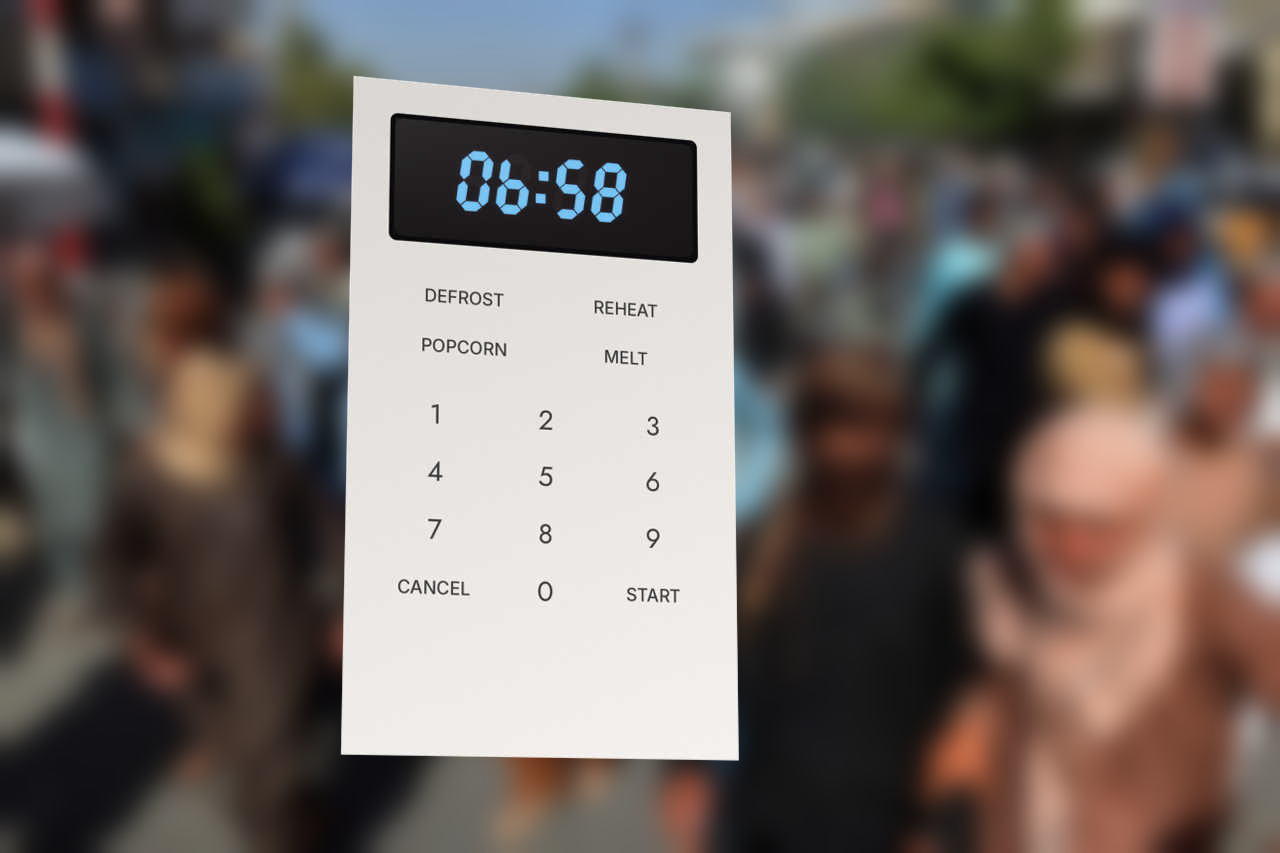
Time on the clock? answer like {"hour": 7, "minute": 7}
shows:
{"hour": 6, "minute": 58}
